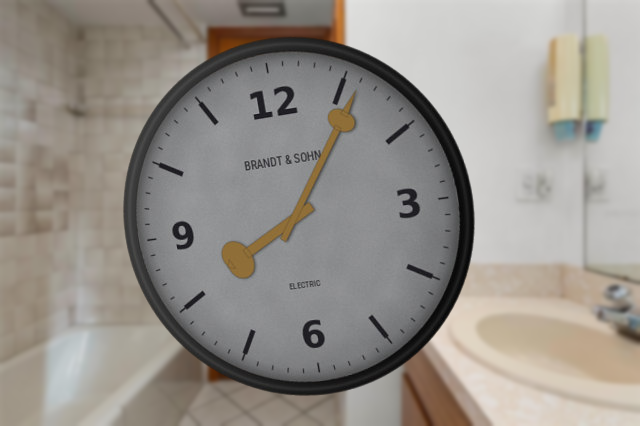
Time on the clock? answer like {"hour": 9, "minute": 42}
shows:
{"hour": 8, "minute": 6}
